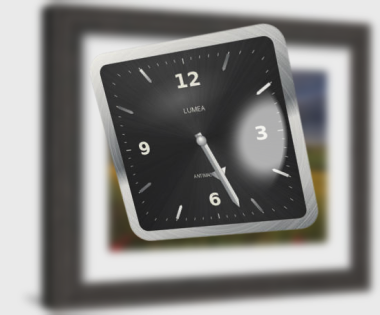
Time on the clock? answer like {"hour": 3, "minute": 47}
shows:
{"hour": 5, "minute": 27}
